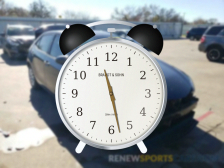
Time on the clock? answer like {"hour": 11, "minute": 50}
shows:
{"hour": 11, "minute": 28}
